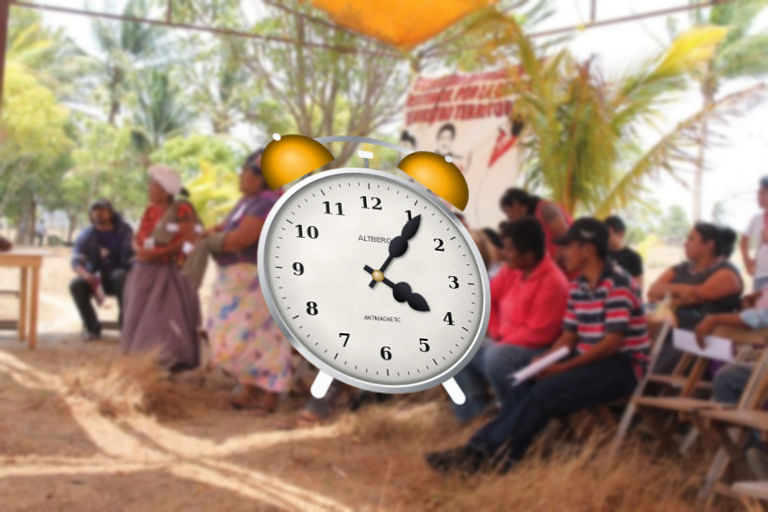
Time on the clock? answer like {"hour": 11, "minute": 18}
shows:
{"hour": 4, "minute": 6}
